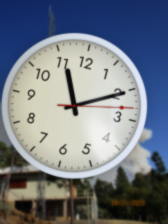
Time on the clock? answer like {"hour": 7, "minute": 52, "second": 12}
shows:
{"hour": 11, "minute": 10, "second": 13}
